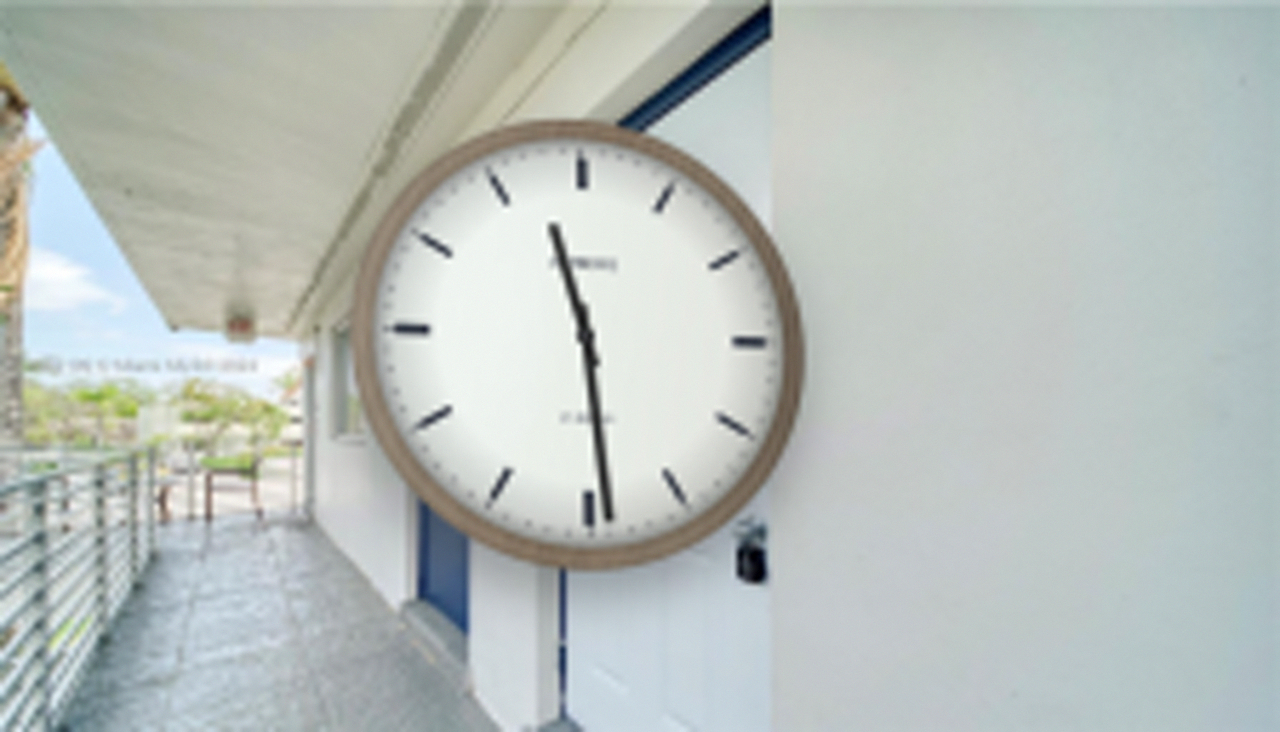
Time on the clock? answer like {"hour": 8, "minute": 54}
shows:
{"hour": 11, "minute": 29}
